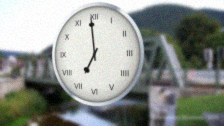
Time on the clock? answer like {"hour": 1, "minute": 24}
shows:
{"hour": 6, "minute": 59}
